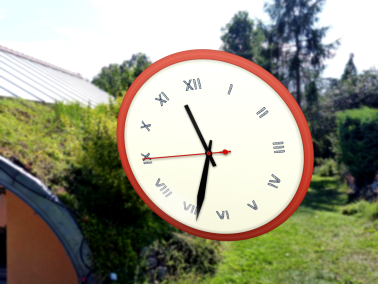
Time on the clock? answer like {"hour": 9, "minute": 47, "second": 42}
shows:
{"hour": 11, "minute": 33, "second": 45}
